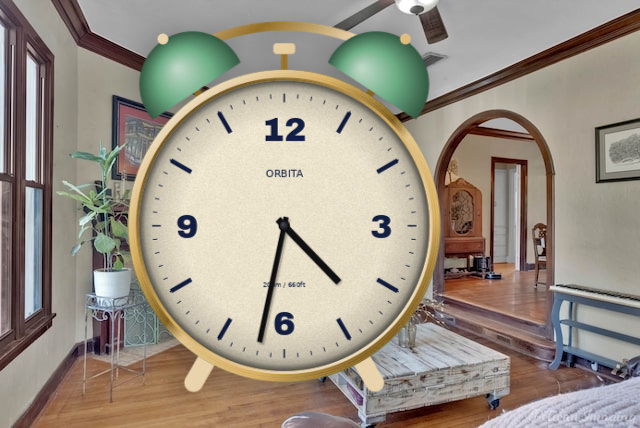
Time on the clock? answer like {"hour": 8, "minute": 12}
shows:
{"hour": 4, "minute": 32}
